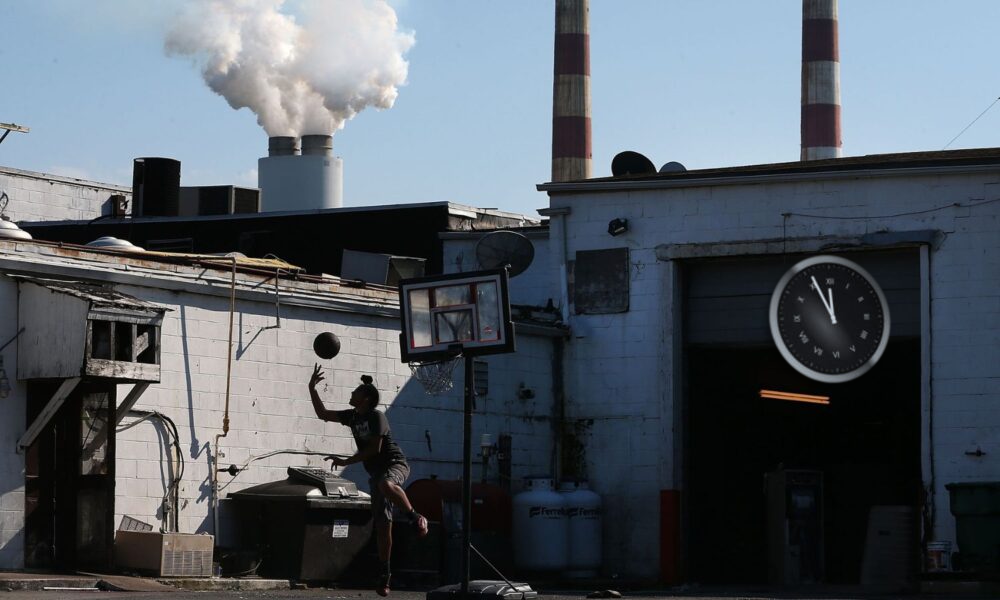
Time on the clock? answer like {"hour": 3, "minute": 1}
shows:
{"hour": 11, "minute": 56}
